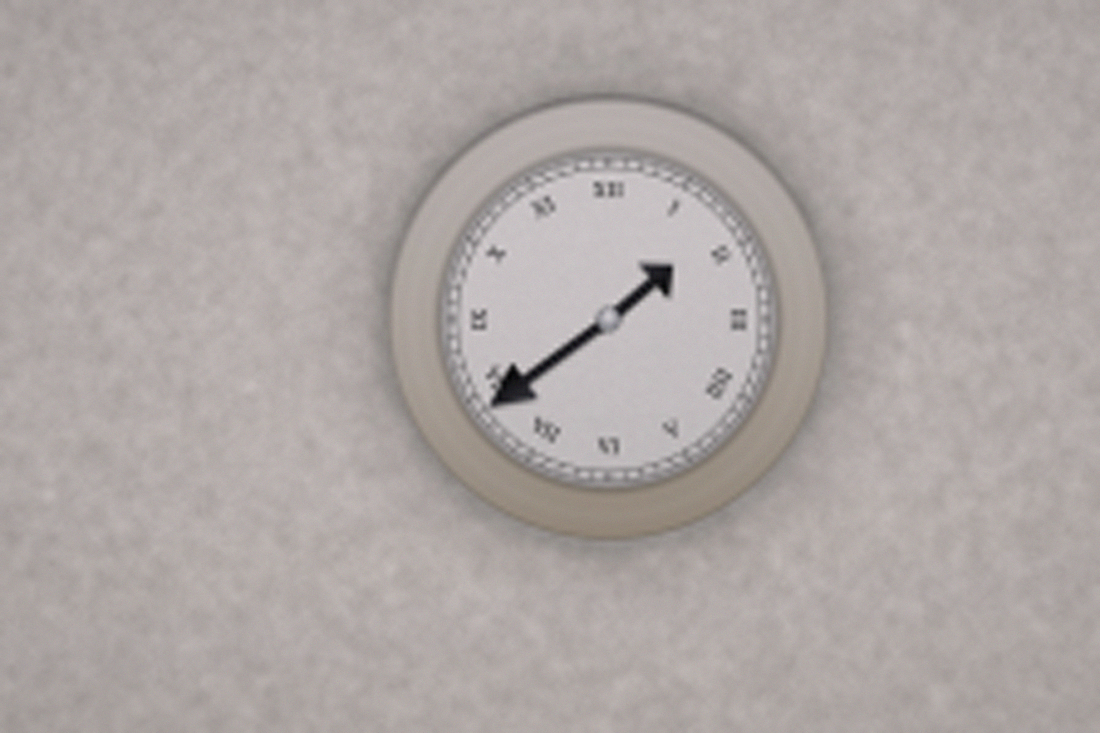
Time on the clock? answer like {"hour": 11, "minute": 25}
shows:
{"hour": 1, "minute": 39}
